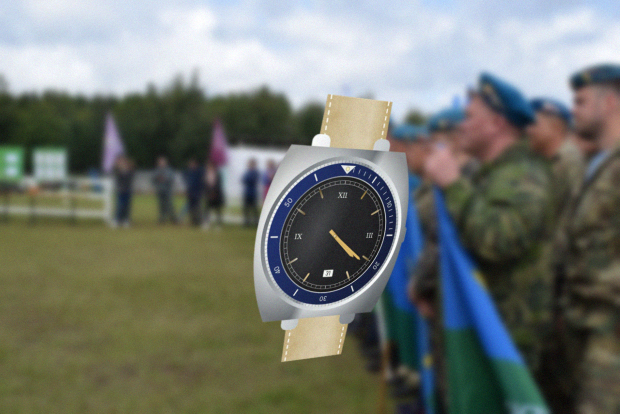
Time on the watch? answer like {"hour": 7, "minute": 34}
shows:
{"hour": 4, "minute": 21}
